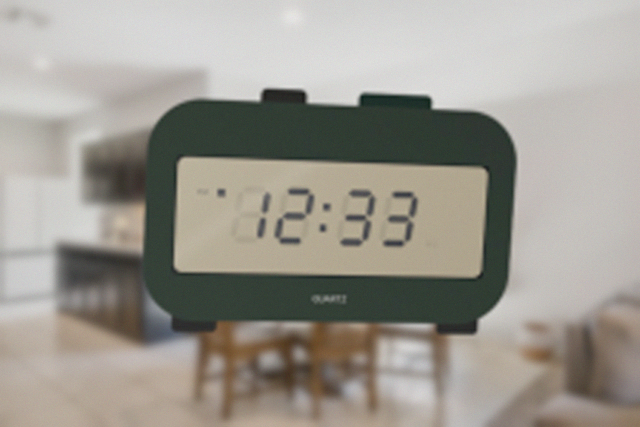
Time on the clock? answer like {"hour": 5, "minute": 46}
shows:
{"hour": 12, "minute": 33}
